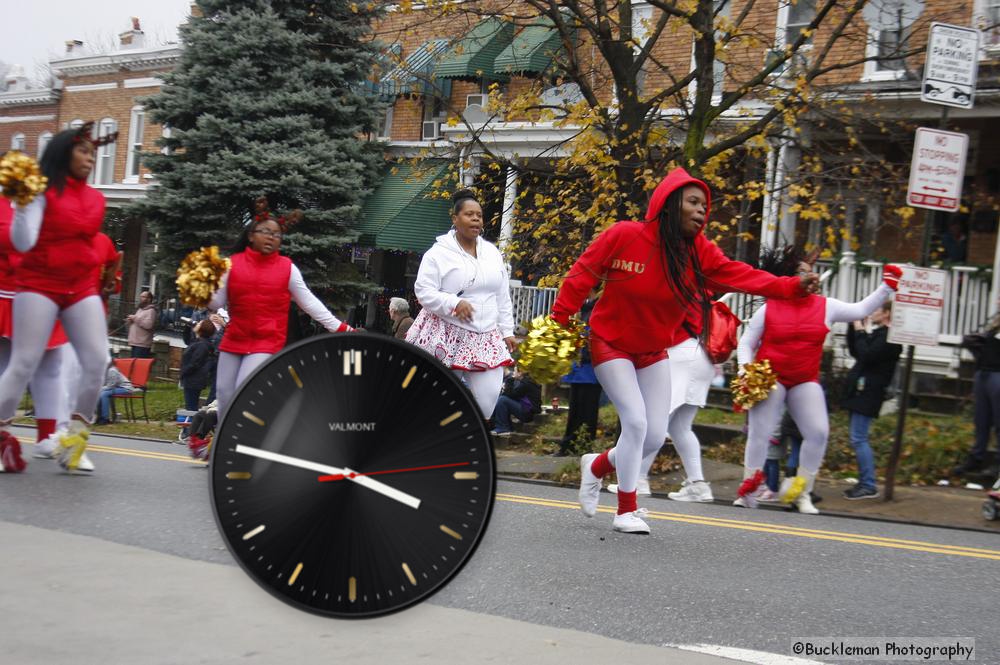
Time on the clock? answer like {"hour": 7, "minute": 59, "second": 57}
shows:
{"hour": 3, "minute": 47, "second": 14}
